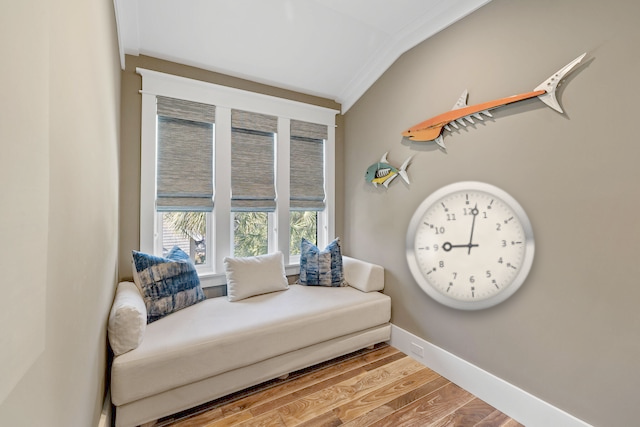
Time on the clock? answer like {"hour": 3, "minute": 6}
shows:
{"hour": 9, "minute": 2}
